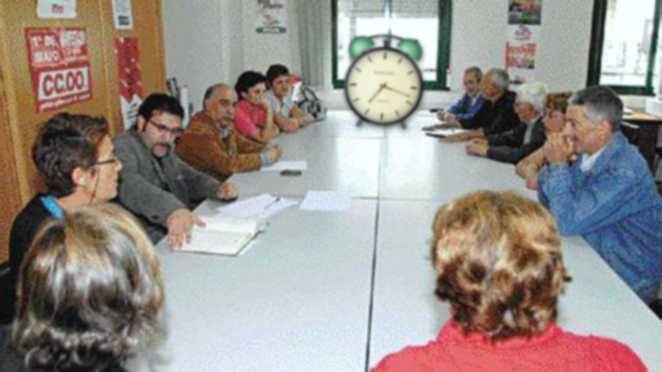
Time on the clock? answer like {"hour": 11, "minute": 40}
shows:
{"hour": 7, "minute": 18}
